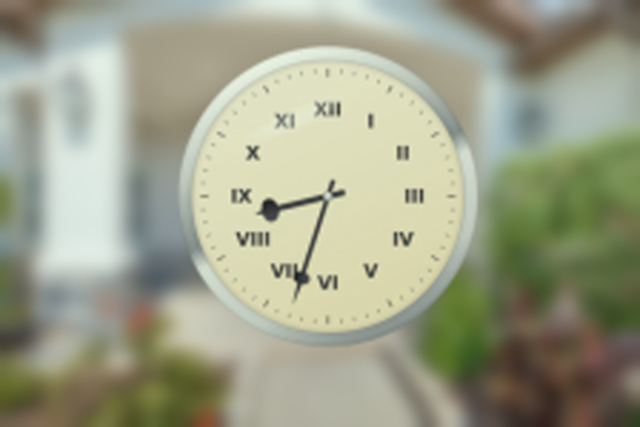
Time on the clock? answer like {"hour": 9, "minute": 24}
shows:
{"hour": 8, "minute": 33}
